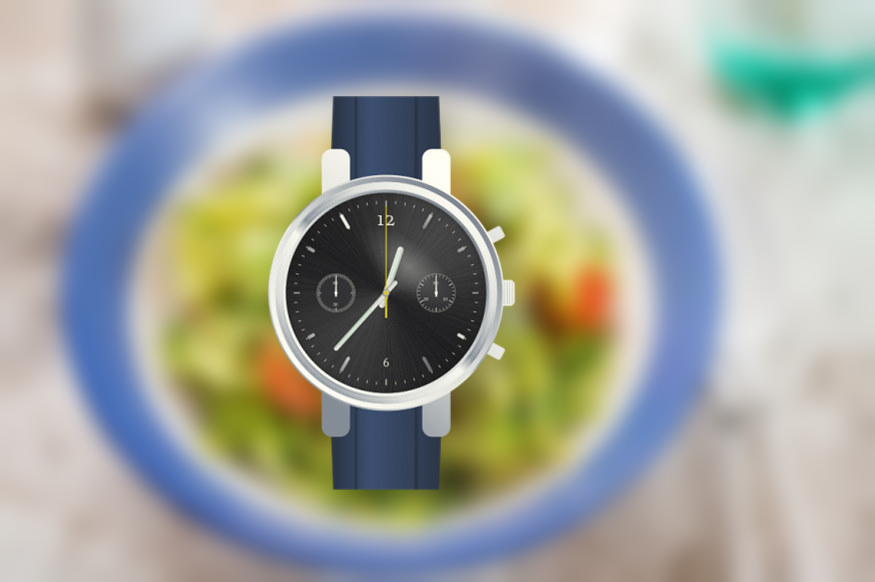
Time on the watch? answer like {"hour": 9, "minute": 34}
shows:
{"hour": 12, "minute": 37}
